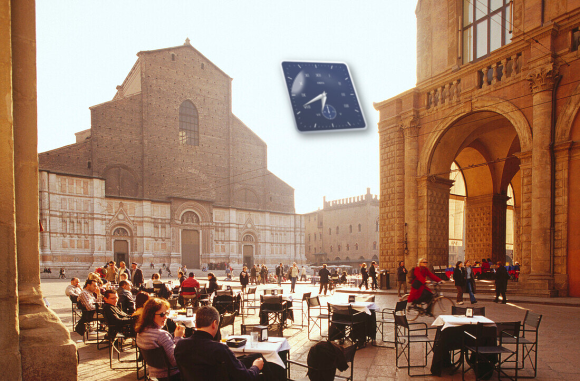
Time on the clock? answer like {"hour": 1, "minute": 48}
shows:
{"hour": 6, "minute": 41}
